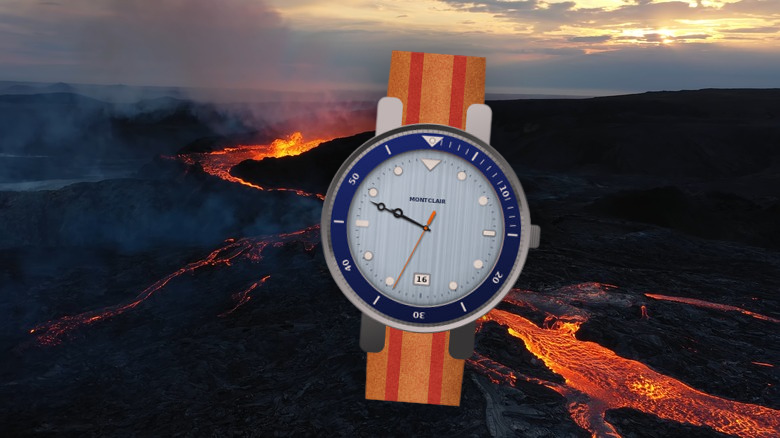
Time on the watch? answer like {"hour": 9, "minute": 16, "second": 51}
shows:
{"hour": 9, "minute": 48, "second": 34}
